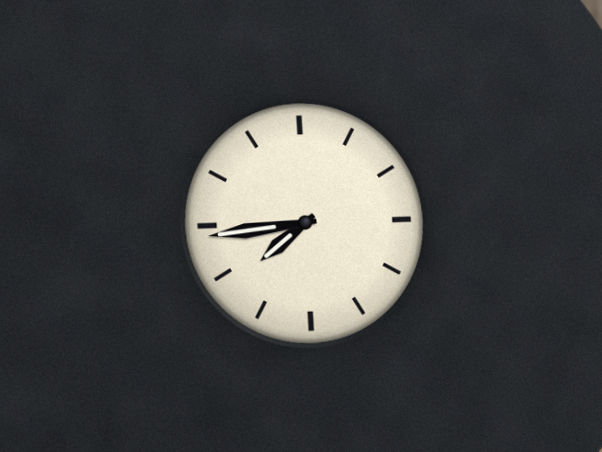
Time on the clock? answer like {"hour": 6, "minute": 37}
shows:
{"hour": 7, "minute": 44}
